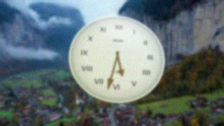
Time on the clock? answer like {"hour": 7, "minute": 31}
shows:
{"hour": 5, "minute": 32}
